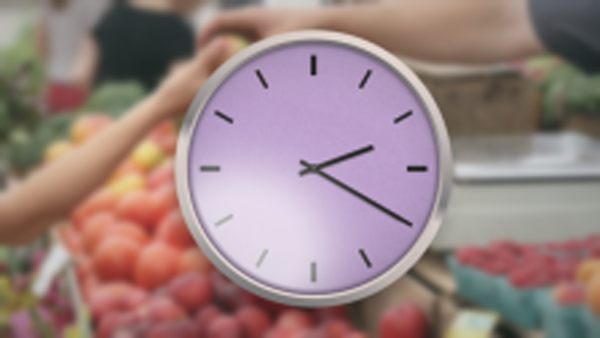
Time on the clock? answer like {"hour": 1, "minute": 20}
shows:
{"hour": 2, "minute": 20}
